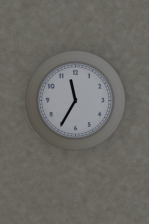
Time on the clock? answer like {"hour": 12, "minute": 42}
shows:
{"hour": 11, "minute": 35}
